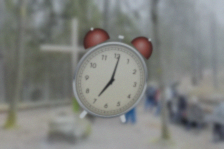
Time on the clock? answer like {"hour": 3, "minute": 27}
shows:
{"hour": 7, "minute": 1}
